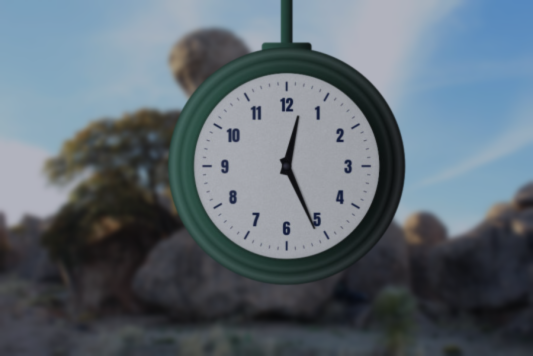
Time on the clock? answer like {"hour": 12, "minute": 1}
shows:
{"hour": 12, "minute": 26}
